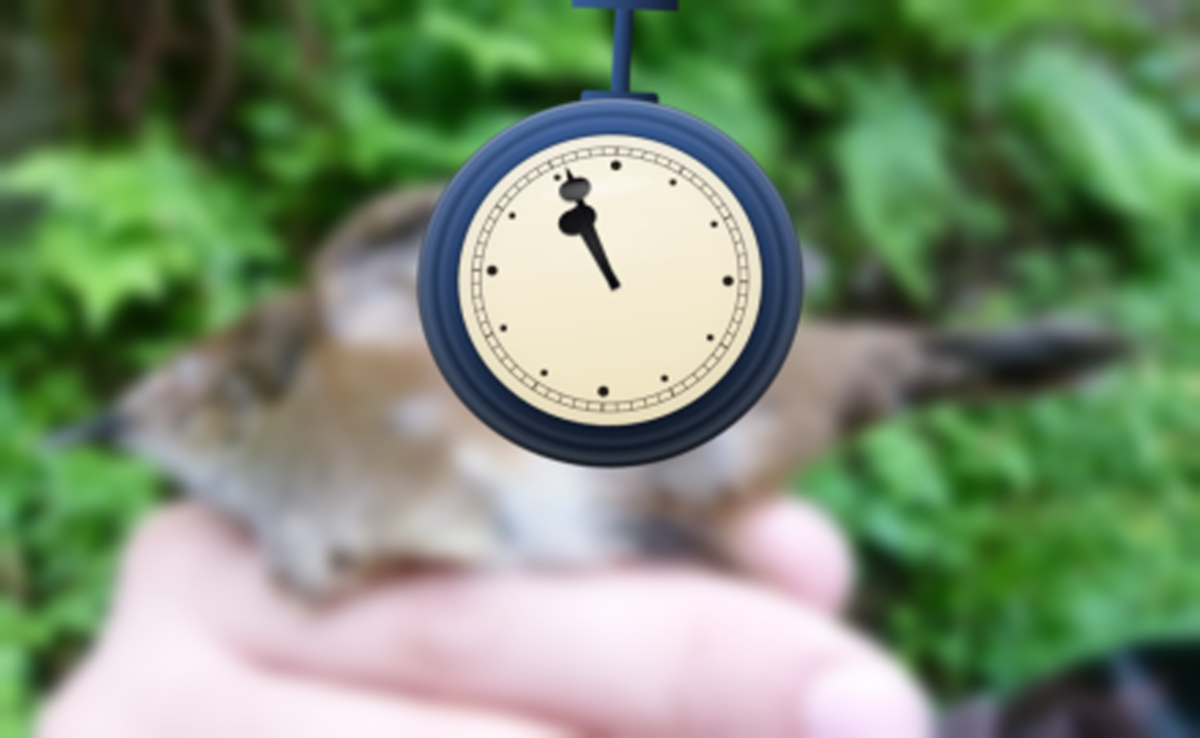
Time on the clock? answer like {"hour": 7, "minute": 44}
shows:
{"hour": 10, "minute": 56}
